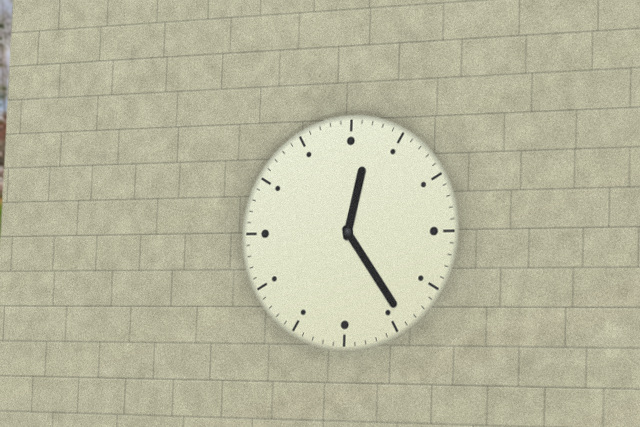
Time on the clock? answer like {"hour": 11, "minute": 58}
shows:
{"hour": 12, "minute": 24}
